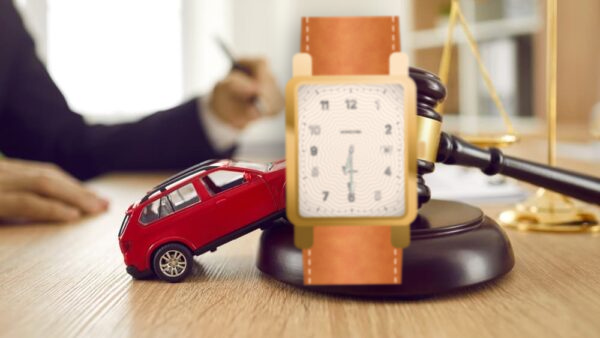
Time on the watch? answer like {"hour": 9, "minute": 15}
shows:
{"hour": 6, "minute": 30}
